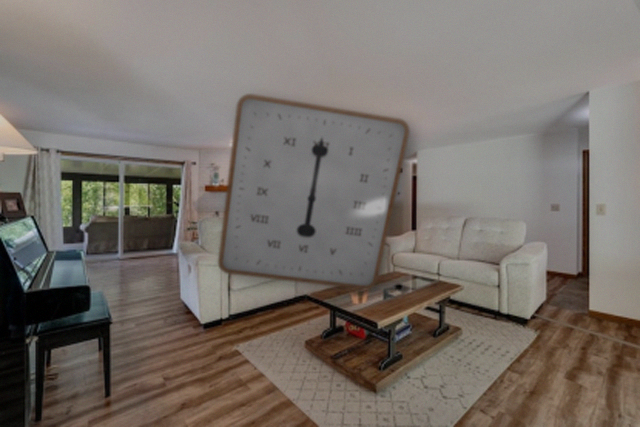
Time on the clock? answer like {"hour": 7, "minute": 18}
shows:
{"hour": 6, "minute": 0}
